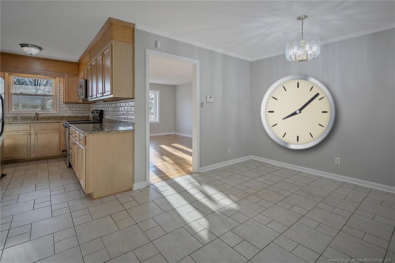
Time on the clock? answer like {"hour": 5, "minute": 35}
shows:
{"hour": 8, "minute": 8}
